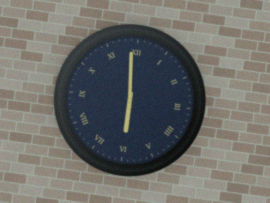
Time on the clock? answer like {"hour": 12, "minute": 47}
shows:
{"hour": 5, "minute": 59}
